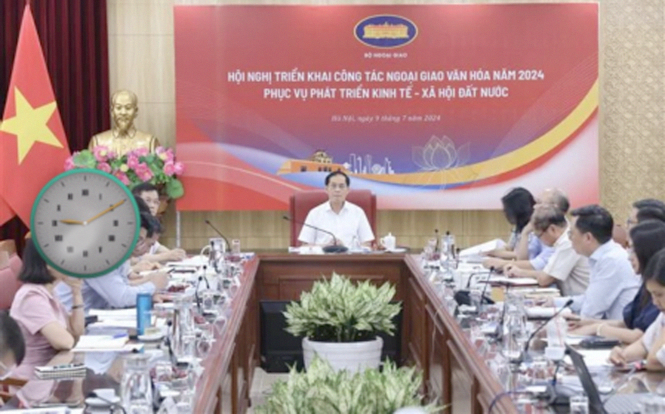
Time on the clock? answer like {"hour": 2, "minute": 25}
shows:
{"hour": 9, "minute": 10}
